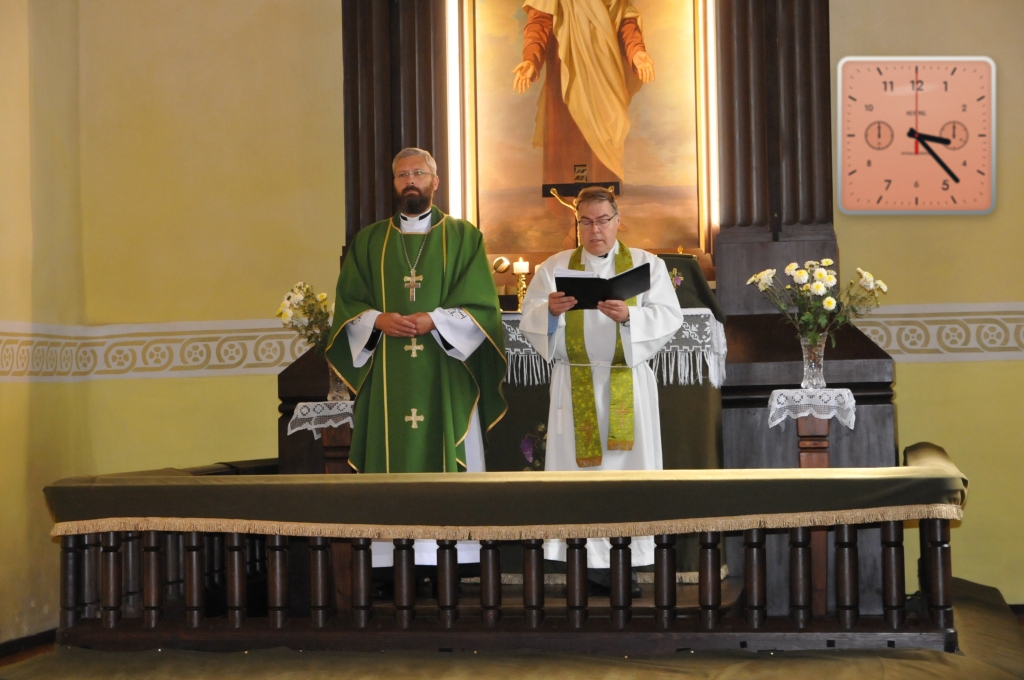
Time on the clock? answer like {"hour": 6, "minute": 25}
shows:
{"hour": 3, "minute": 23}
